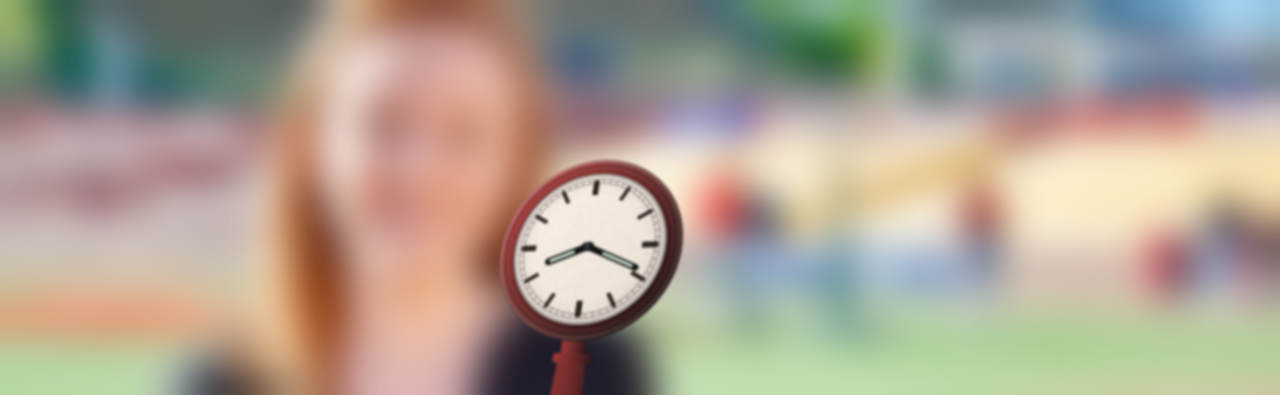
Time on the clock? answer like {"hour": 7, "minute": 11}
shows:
{"hour": 8, "minute": 19}
